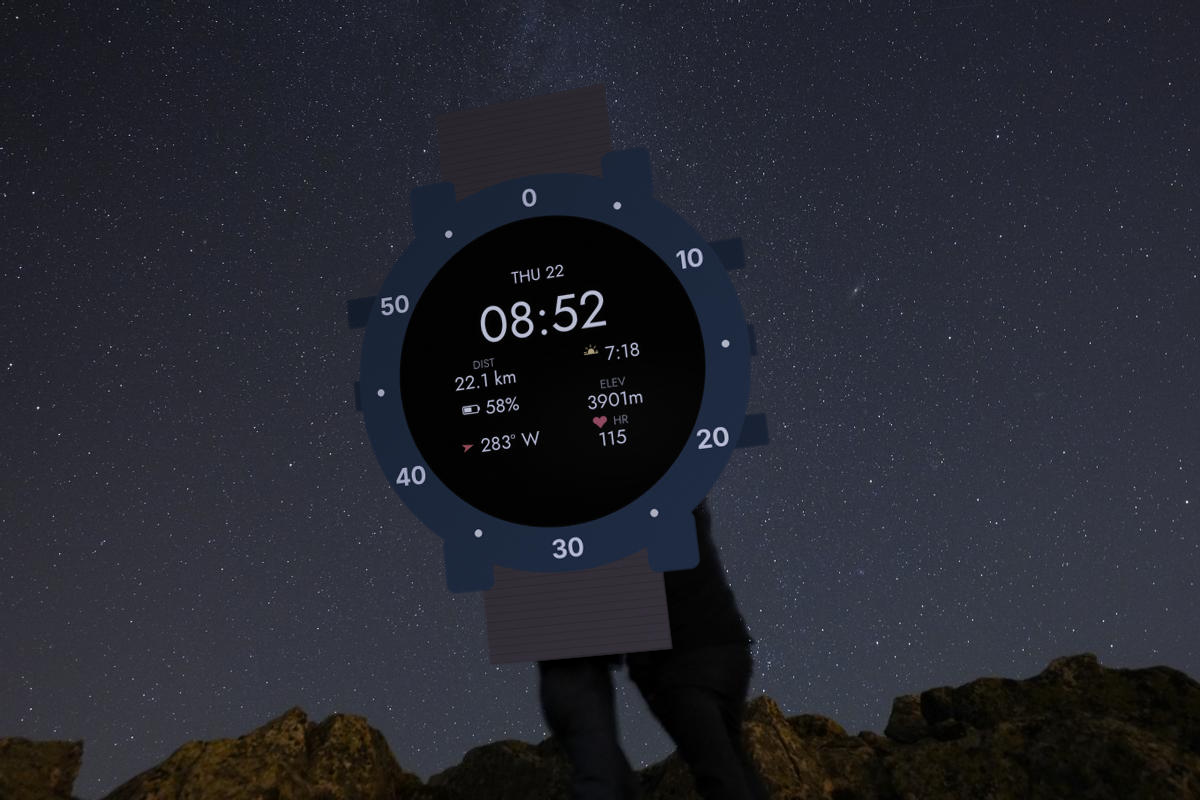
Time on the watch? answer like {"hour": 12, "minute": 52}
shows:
{"hour": 8, "minute": 52}
